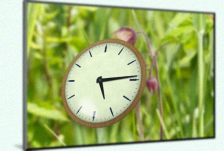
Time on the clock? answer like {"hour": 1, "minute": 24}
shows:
{"hour": 5, "minute": 14}
